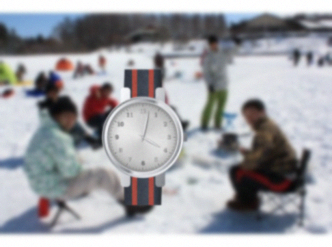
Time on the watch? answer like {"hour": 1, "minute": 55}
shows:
{"hour": 4, "minute": 2}
